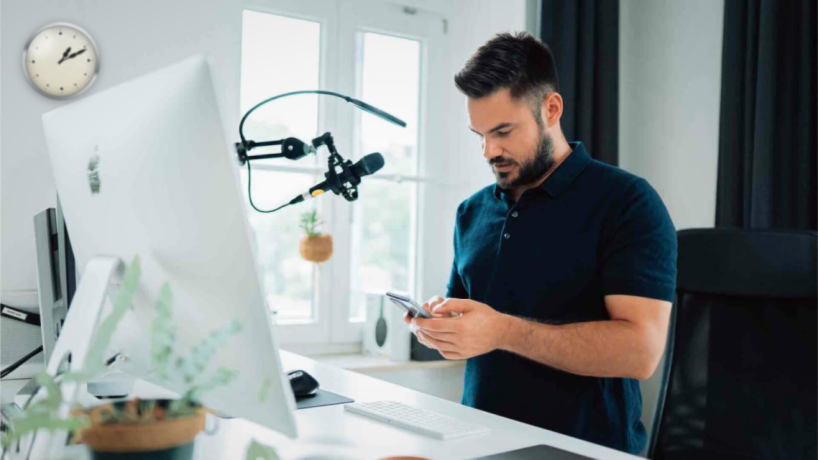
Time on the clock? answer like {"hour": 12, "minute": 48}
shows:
{"hour": 1, "minute": 11}
